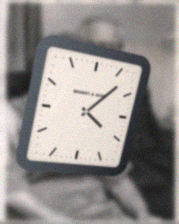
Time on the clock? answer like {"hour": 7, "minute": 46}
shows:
{"hour": 4, "minute": 7}
